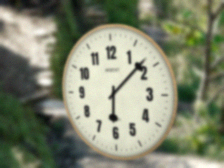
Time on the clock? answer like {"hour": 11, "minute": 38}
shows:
{"hour": 6, "minute": 8}
